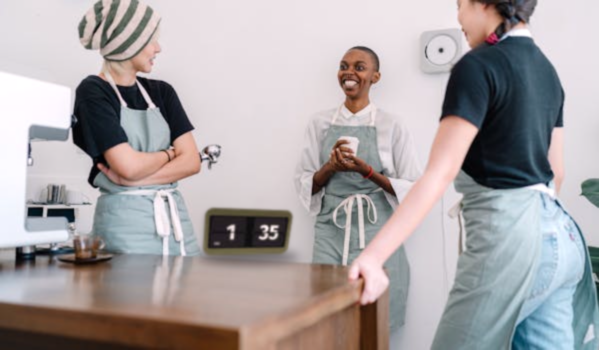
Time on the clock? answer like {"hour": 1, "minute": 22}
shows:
{"hour": 1, "minute": 35}
